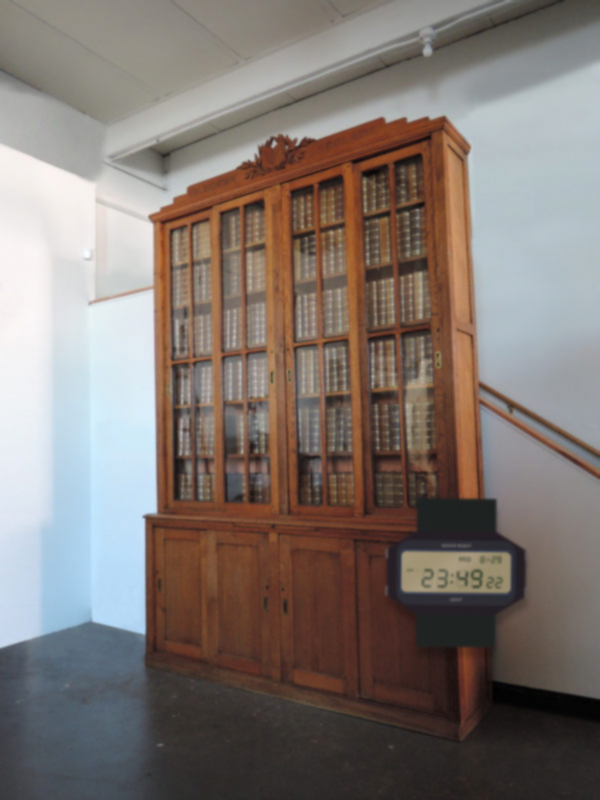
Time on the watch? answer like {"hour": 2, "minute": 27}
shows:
{"hour": 23, "minute": 49}
